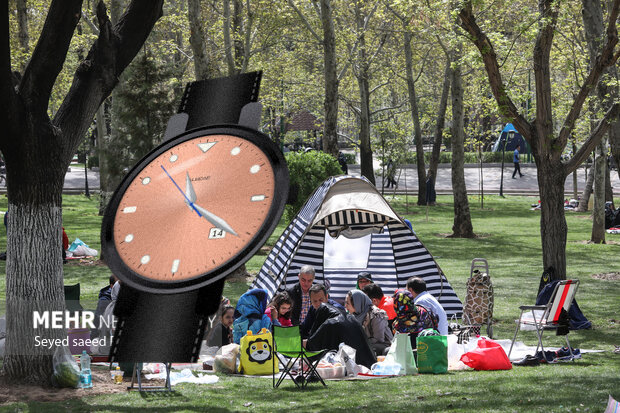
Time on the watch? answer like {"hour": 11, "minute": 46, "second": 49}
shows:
{"hour": 11, "minute": 20, "second": 53}
